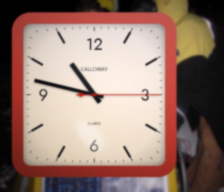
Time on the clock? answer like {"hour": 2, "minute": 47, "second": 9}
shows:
{"hour": 10, "minute": 47, "second": 15}
